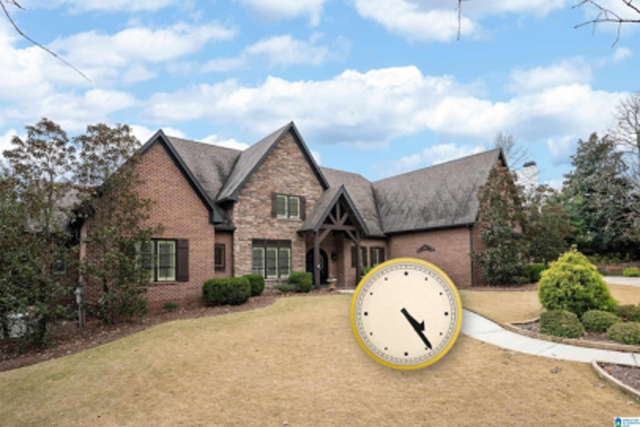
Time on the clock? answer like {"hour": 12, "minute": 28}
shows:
{"hour": 4, "minute": 24}
